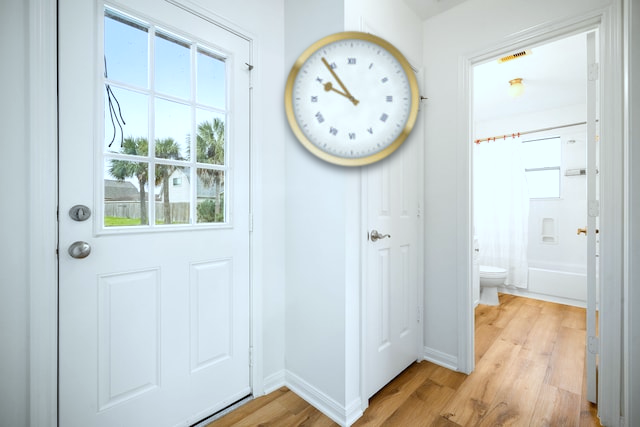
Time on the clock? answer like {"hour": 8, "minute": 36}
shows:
{"hour": 9, "minute": 54}
